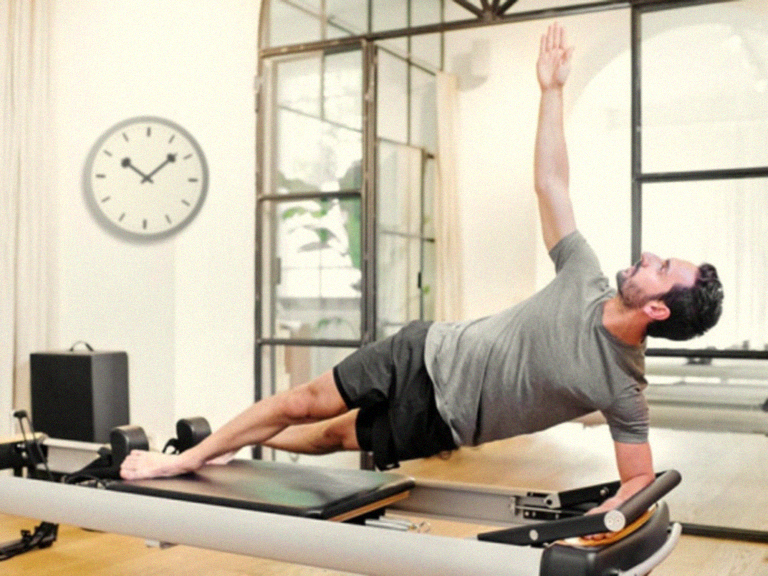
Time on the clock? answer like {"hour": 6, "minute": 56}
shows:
{"hour": 10, "minute": 8}
